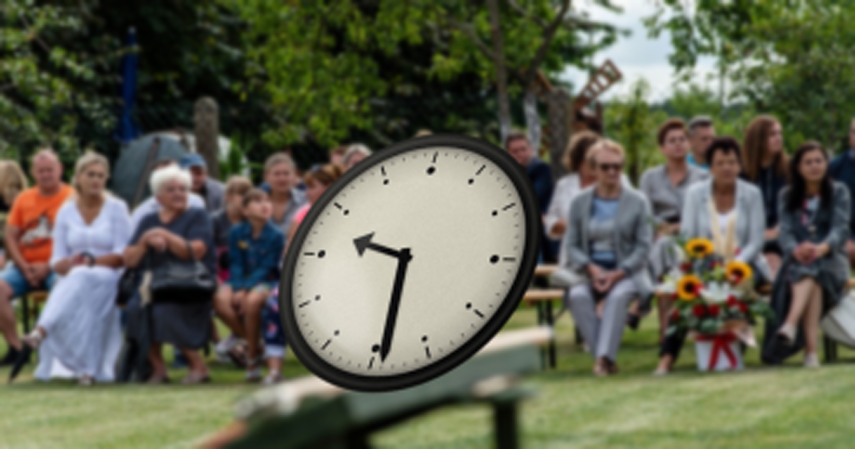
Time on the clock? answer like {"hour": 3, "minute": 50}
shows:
{"hour": 9, "minute": 29}
